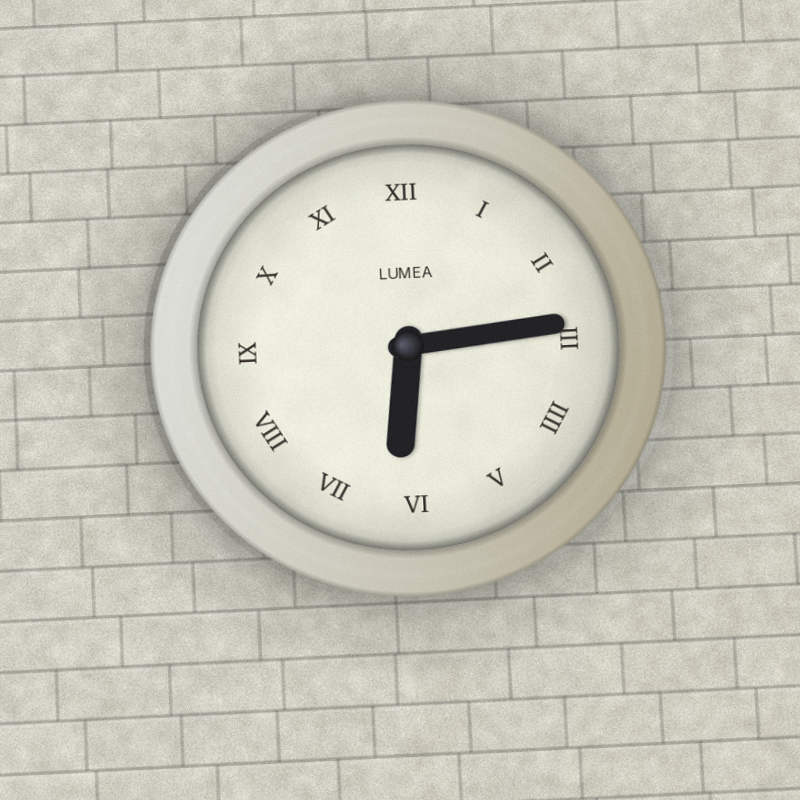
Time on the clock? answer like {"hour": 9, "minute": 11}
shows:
{"hour": 6, "minute": 14}
